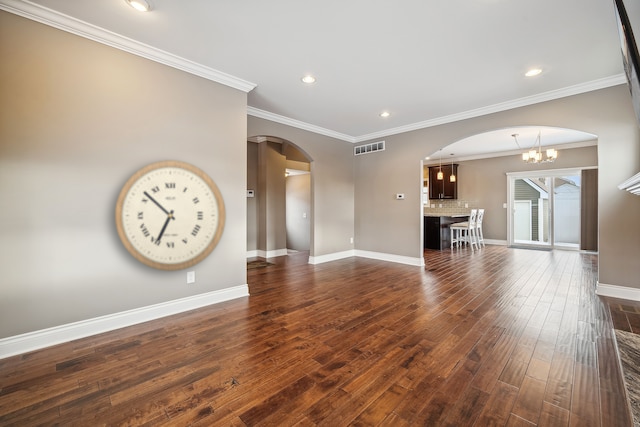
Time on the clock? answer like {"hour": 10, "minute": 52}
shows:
{"hour": 6, "minute": 52}
